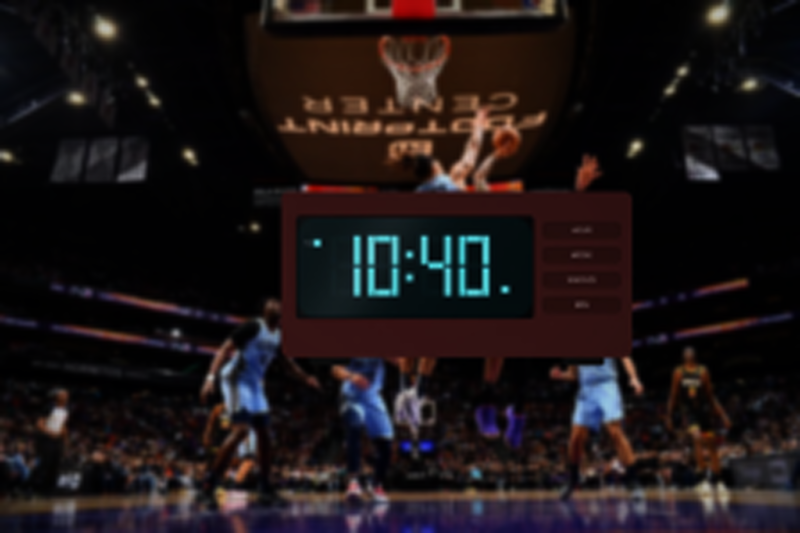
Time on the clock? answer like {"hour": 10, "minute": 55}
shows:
{"hour": 10, "minute": 40}
